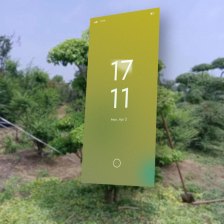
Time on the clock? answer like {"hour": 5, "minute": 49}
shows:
{"hour": 17, "minute": 11}
